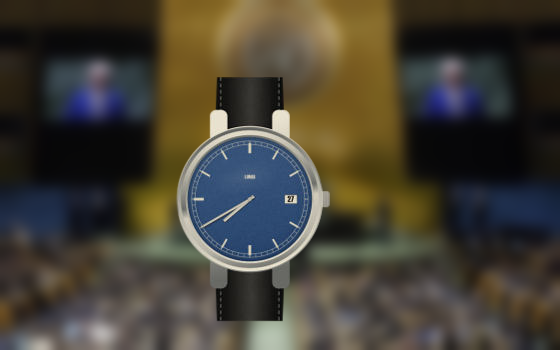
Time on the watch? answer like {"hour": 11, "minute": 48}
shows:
{"hour": 7, "minute": 40}
